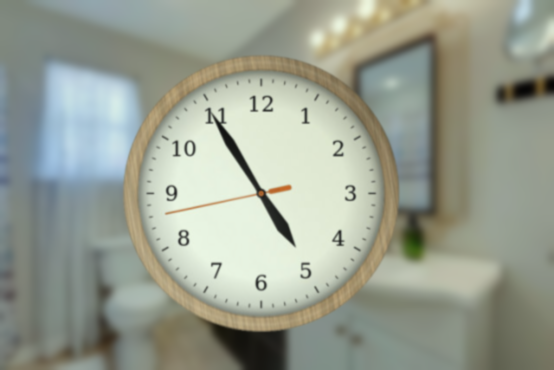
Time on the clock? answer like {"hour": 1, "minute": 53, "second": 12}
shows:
{"hour": 4, "minute": 54, "second": 43}
